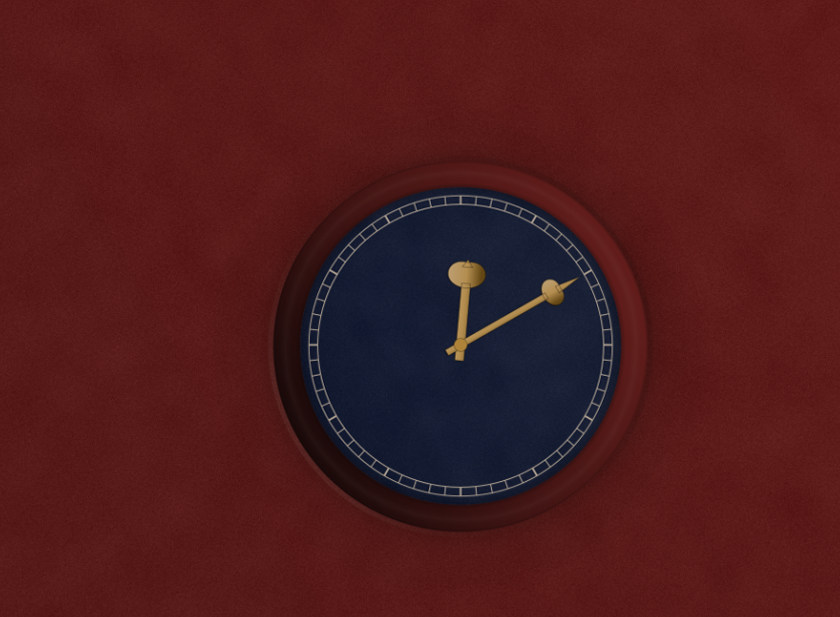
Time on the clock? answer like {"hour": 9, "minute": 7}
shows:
{"hour": 12, "minute": 10}
